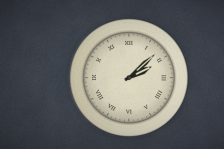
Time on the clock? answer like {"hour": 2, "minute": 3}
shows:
{"hour": 2, "minute": 8}
